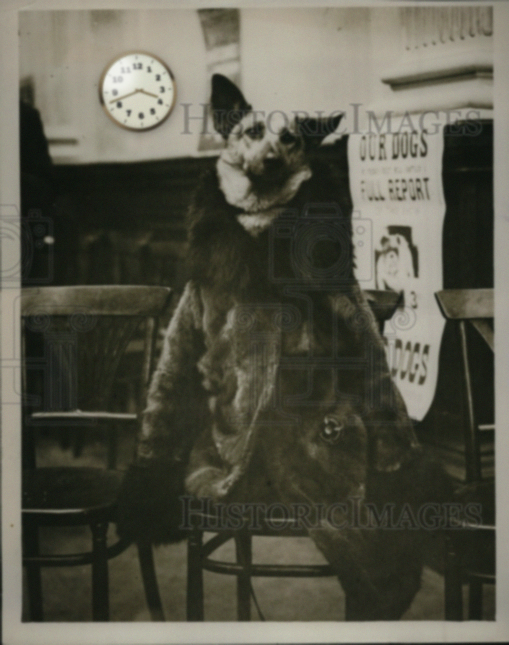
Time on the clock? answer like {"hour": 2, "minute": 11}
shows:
{"hour": 3, "minute": 42}
